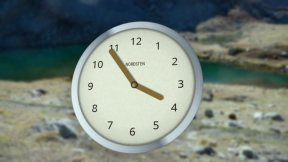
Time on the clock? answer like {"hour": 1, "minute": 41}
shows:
{"hour": 3, "minute": 54}
